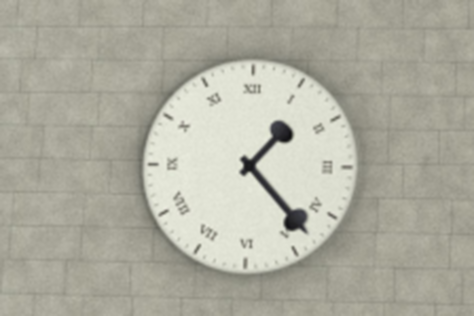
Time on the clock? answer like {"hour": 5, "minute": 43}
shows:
{"hour": 1, "minute": 23}
